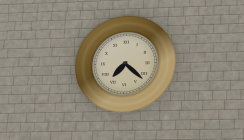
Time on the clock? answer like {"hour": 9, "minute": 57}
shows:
{"hour": 7, "minute": 22}
